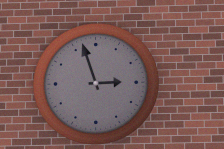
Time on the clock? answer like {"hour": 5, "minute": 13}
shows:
{"hour": 2, "minute": 57}
